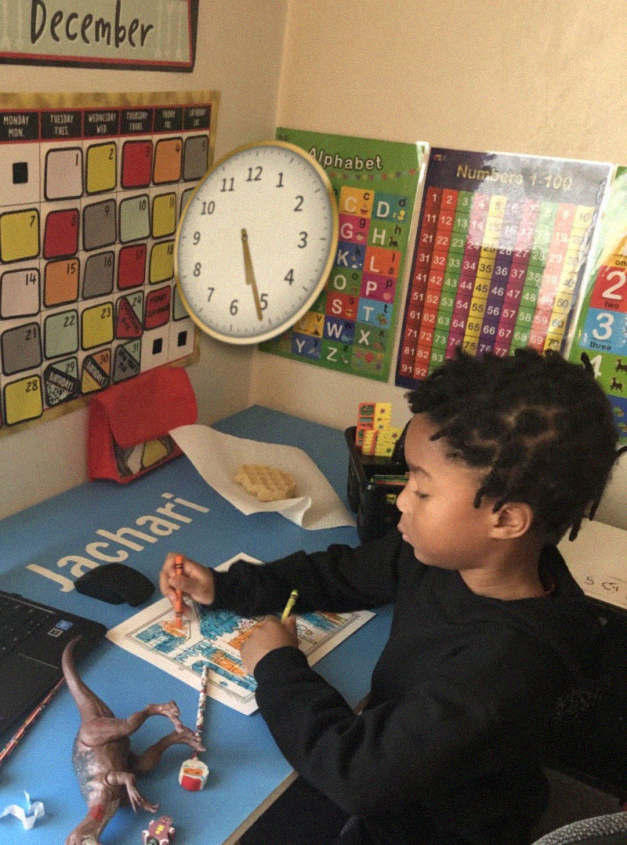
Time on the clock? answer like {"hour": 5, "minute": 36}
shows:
{"hour": 5, "minute": 26}
